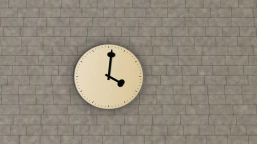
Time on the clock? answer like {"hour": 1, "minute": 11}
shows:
{"hour": 4, "minute": 1}
